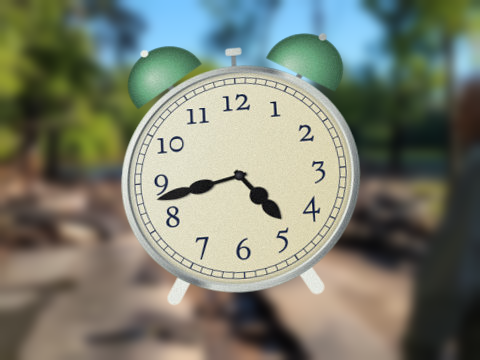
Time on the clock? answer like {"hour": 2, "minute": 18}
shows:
{"hour": 4, "minute": 43}
